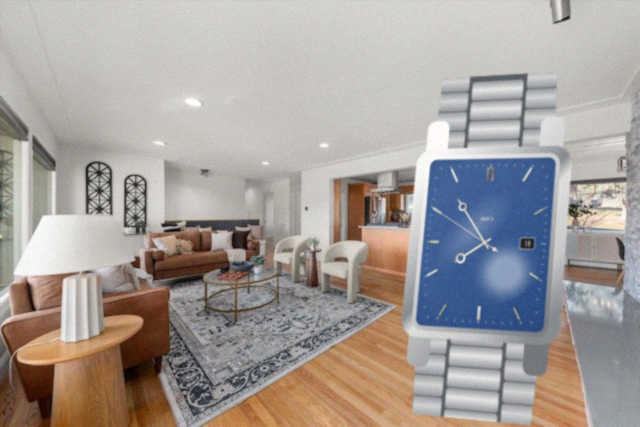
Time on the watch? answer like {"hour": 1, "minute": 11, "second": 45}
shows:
{"hour": 7, "minute": 53, "second": 50}
